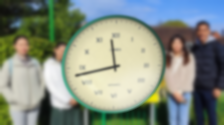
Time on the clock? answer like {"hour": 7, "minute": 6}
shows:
{"hour": 11, "minute": 43}
